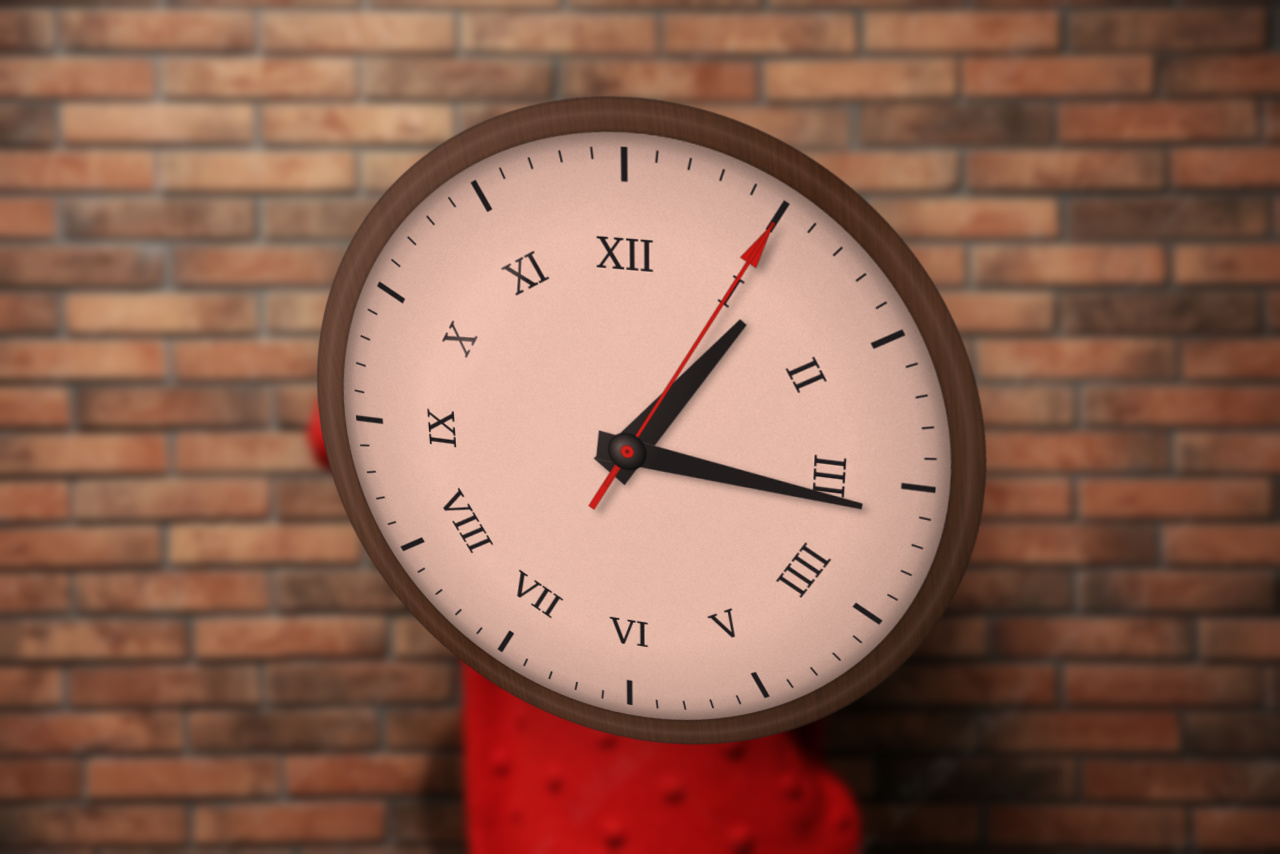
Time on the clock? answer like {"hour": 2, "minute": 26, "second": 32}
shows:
{"hour": 1, "minute": 16, "second": 5}
